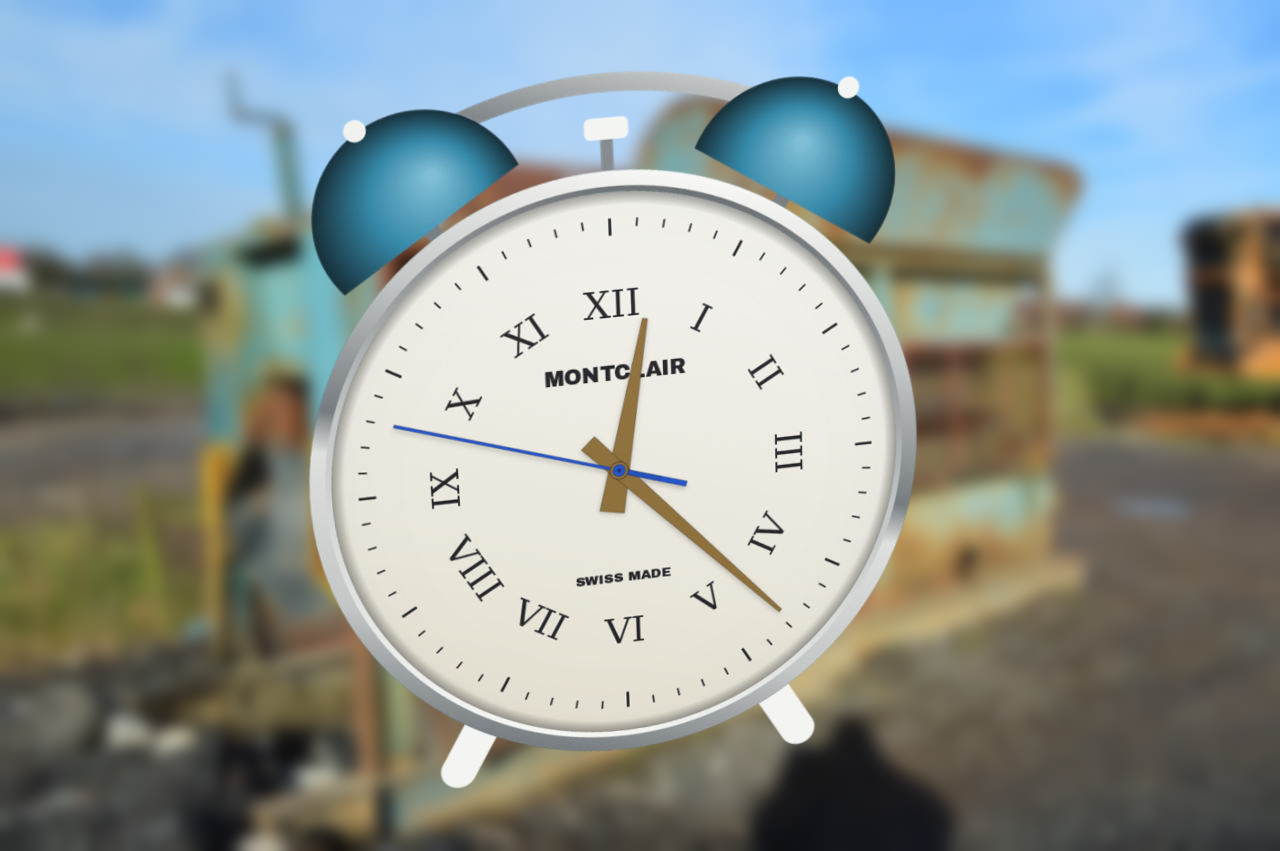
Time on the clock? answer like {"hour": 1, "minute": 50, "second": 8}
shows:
{"hour": 12, "minute": 22, "second": 48}
